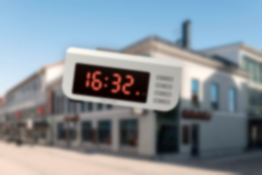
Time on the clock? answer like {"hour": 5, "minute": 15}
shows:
{"hour": 16, "minute": 32}
